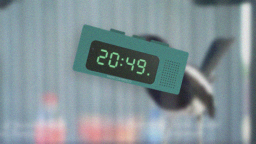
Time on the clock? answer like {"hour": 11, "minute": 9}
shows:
{"hour": 20, "minute": 49}
